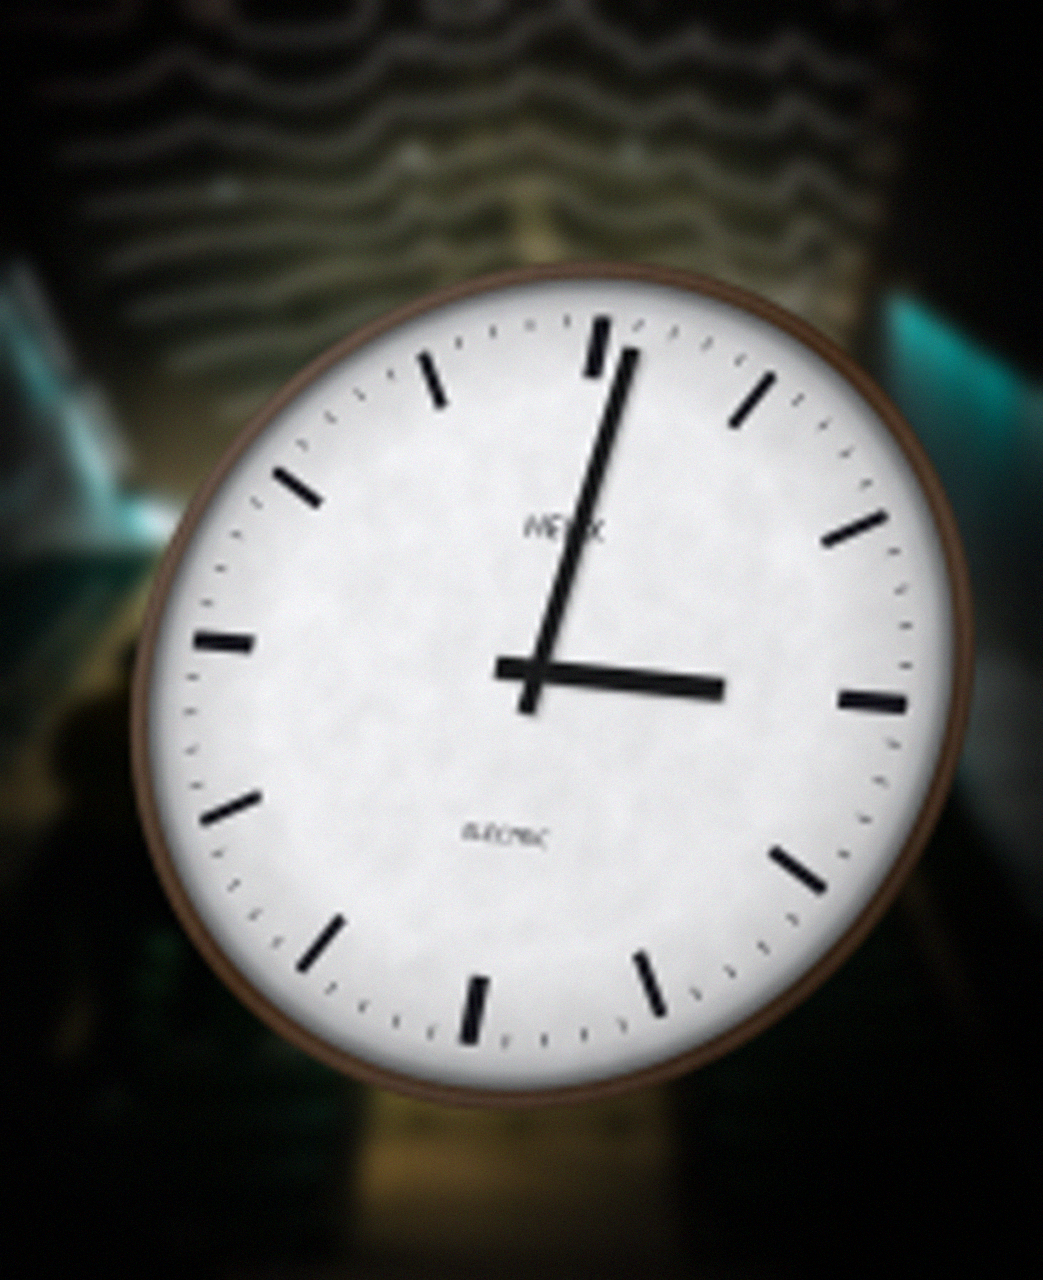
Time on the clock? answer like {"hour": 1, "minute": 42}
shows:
{"hour": 3, "minute": 1}
